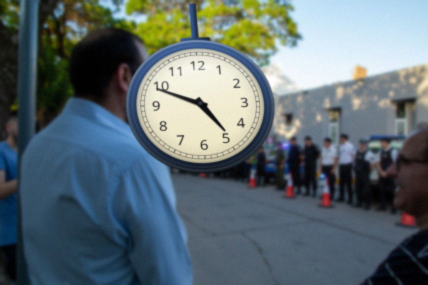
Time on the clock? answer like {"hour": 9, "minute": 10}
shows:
{"hour": 4, "minute": 49}
